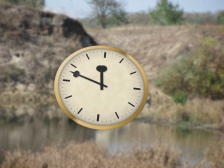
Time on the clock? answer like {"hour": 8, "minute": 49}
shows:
{"hour": 11, "minute": 48}
